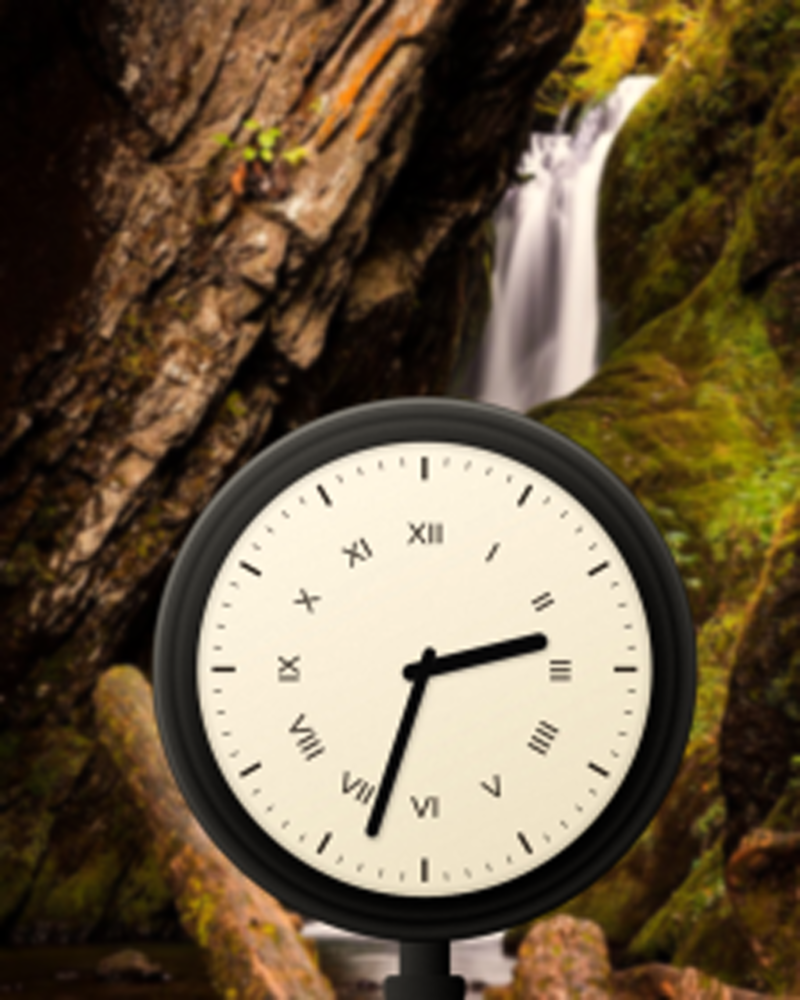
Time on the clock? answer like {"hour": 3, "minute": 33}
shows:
{"hour": 2, "minute": 33}
